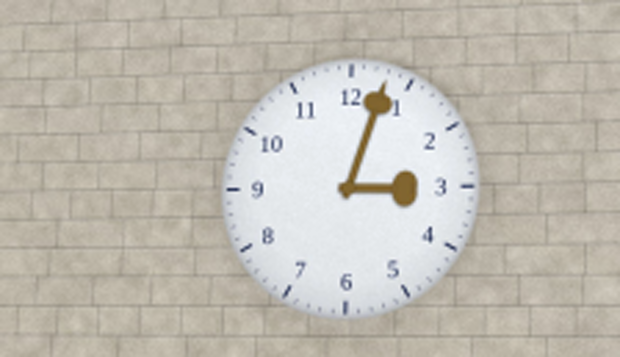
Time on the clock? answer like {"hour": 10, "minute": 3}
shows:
{"hour": 3, "minute": 3}
